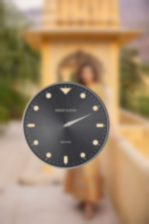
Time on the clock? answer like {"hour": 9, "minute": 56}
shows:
{"hour": 2, "minute": 11}
